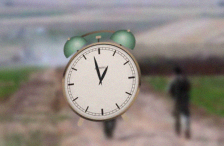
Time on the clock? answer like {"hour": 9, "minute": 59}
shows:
{"hour": 12, "minute": 58}
